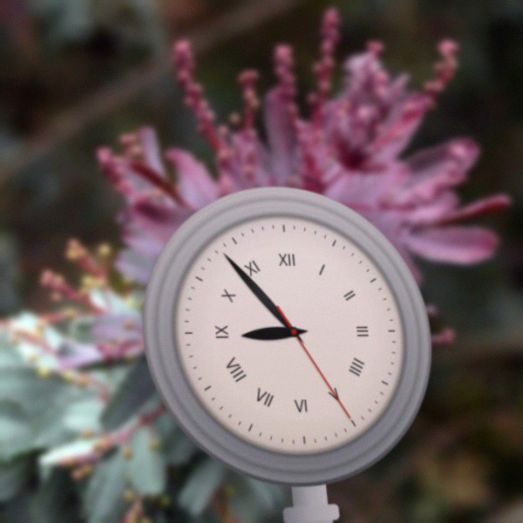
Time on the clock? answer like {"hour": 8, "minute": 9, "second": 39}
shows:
{"hour": 8, "minute": 53, "second": 25}
